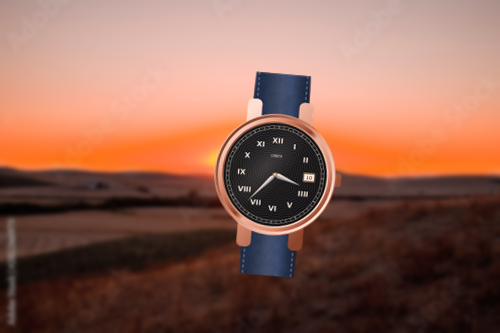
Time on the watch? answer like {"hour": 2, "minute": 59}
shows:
{"hour": 3, "minute": 37}
